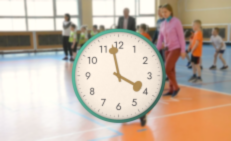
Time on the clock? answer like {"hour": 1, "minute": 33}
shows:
{"hour": 3, "minute": 58}
